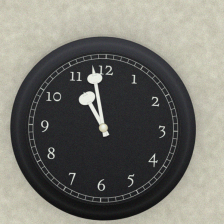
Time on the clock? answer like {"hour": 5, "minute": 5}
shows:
{"hour": 10, "minute": 58}
